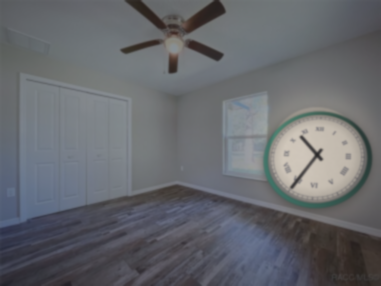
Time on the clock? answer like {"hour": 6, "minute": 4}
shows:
{"hour": 10, "minute": 35}
